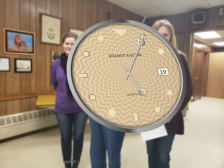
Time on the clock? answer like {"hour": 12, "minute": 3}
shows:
{"hour": 5, "minute": 5}
